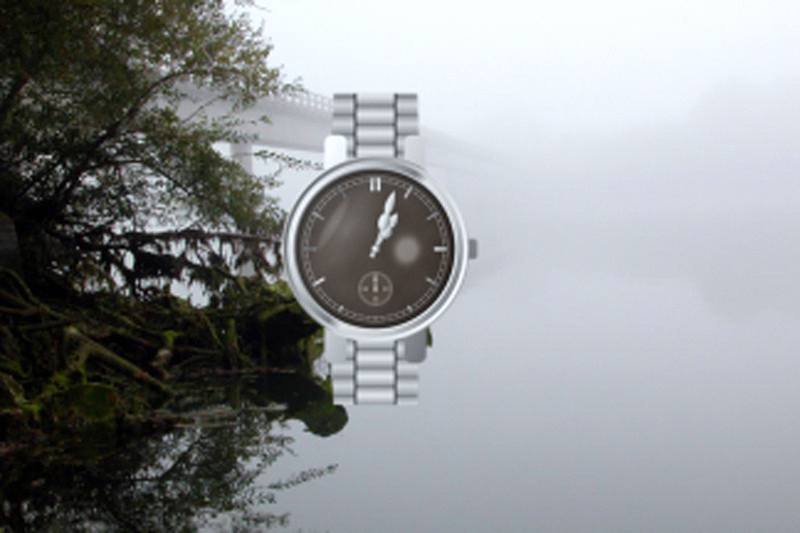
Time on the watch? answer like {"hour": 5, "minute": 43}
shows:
{"hour": 1, "minute": 3}
